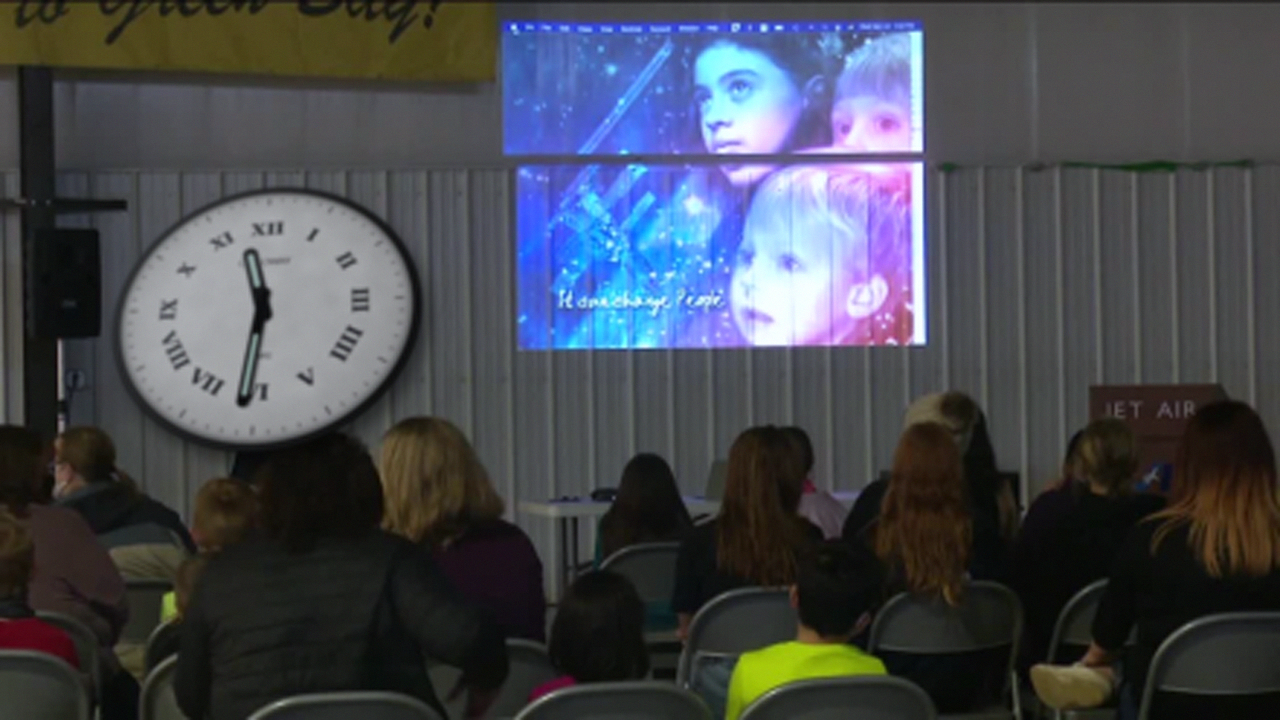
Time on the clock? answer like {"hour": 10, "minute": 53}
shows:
{"hour": 11, "minute": 31}
